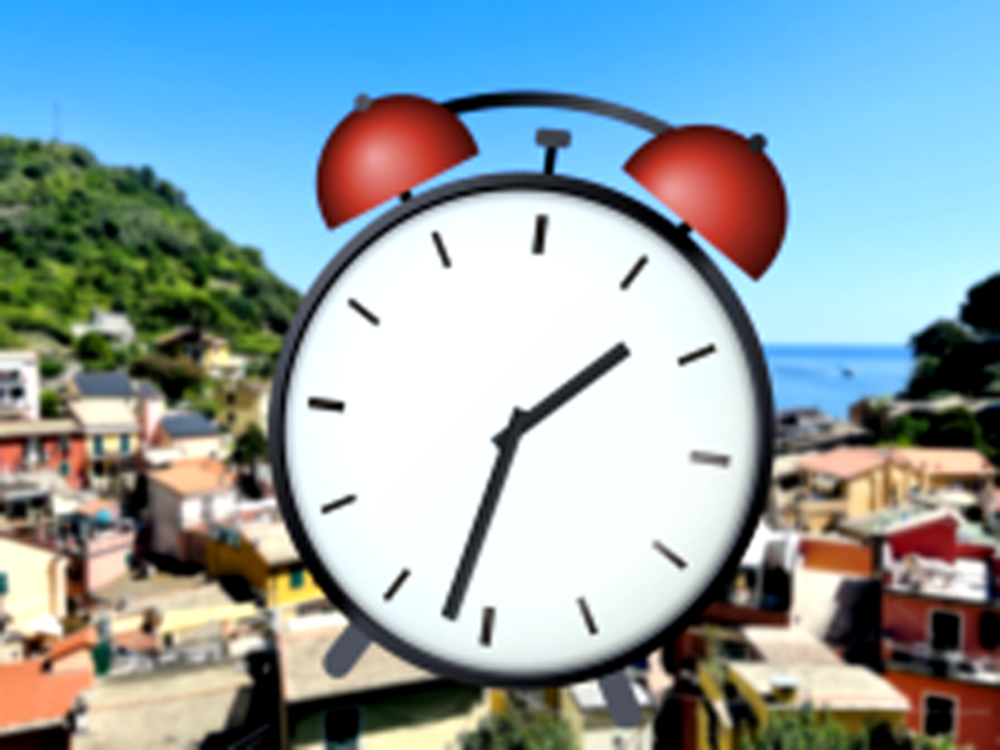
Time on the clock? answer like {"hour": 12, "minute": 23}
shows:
{"hour": 1, "minute": 32}
